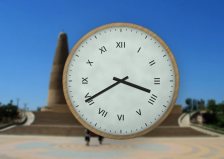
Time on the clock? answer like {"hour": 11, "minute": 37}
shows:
{"hour": 3, "minute": 40}
